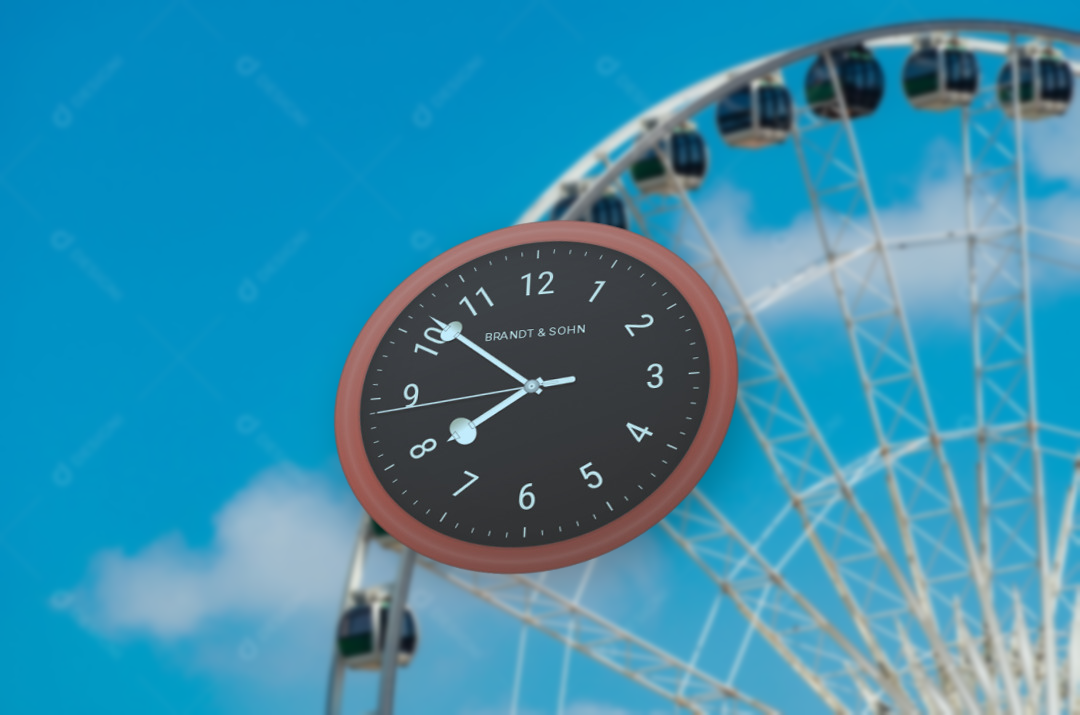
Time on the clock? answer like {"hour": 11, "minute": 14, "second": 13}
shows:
{"hour": 7, "minute": 51, "second": 44}
